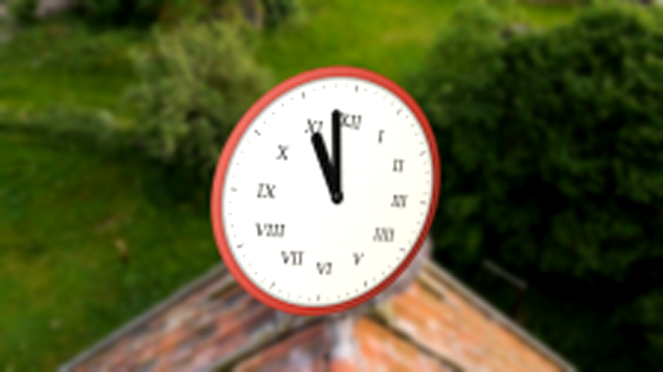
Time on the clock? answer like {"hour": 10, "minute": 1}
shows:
{"hour": 10, "minute": 58}
